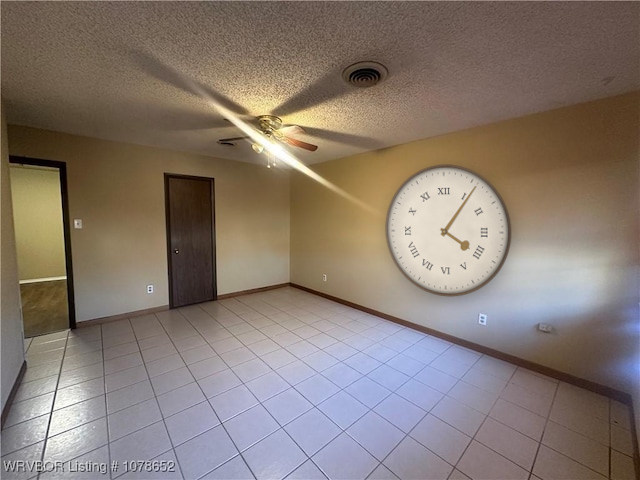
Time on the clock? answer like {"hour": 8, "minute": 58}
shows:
{"hour": 4, "minute": 6}
